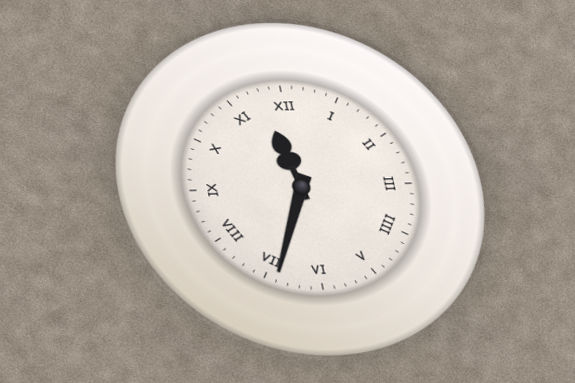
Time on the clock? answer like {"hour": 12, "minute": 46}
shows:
{"hour": 11, "minute": 34}
